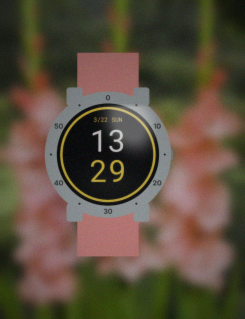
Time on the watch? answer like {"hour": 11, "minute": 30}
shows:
{"hour": 13, "minute": 29}
